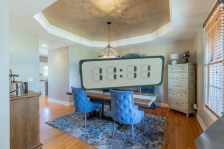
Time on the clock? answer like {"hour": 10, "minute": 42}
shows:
{"hour": 11, "minute": 11}
